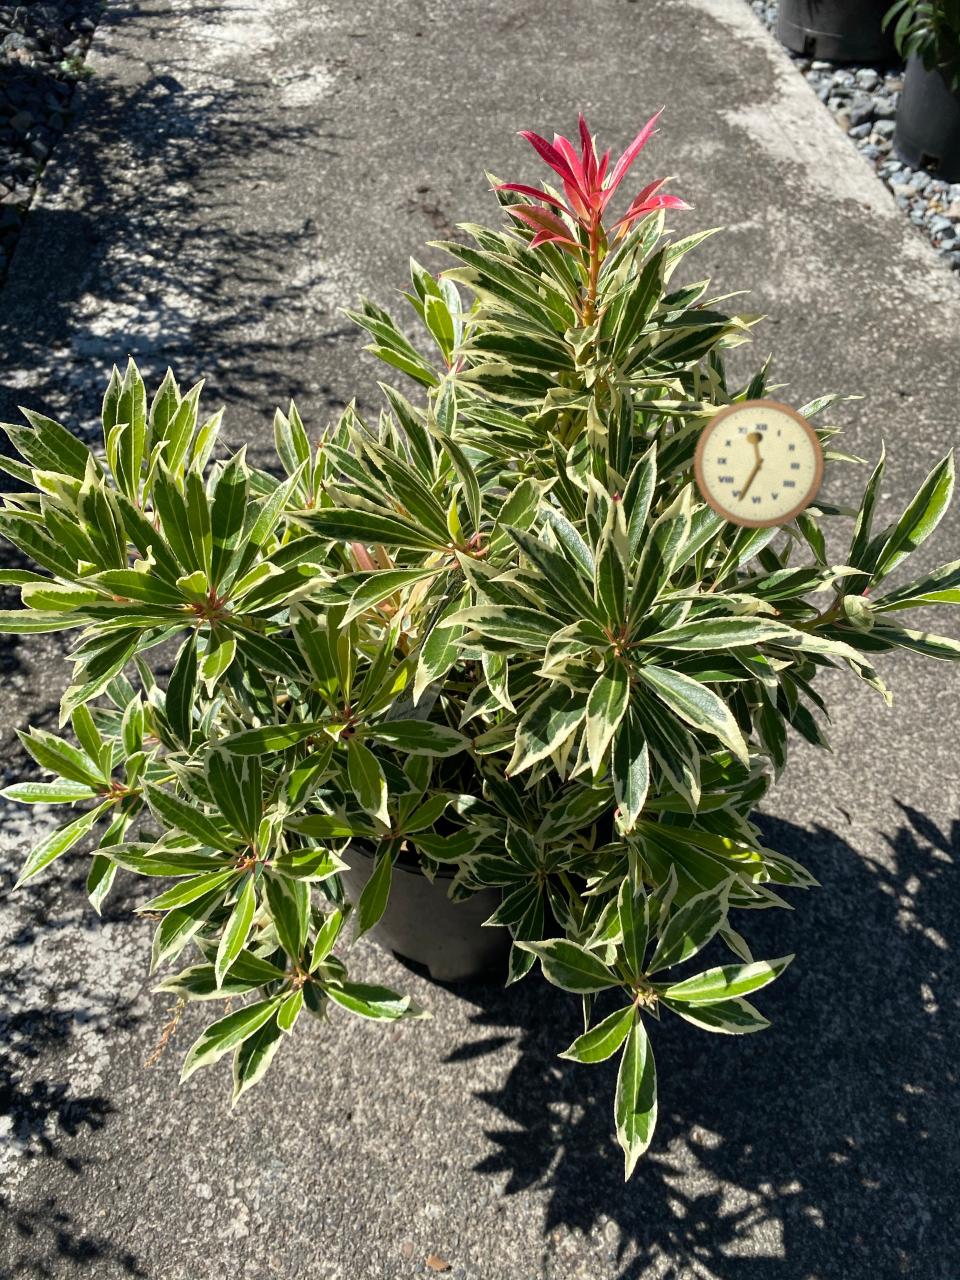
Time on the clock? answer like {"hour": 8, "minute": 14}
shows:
{"hour": 11, "minute": 34}
